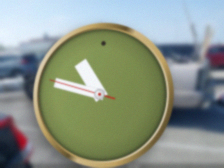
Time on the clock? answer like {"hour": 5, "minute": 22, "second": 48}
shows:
{"hour": 10, "minute": 46, "second": 47}
